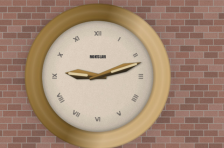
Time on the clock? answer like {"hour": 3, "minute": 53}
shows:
{"hour": 9, "minute": 12}
